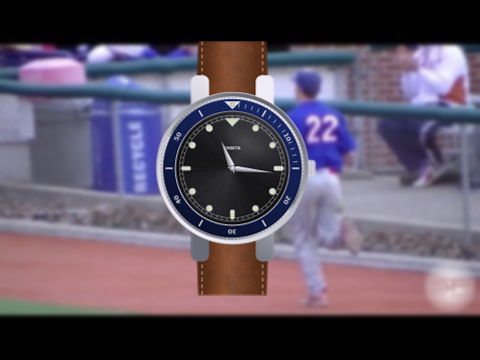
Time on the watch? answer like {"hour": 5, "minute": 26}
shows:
{"hour": 11, "minute": 16}
